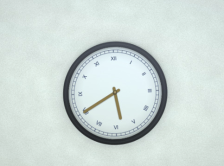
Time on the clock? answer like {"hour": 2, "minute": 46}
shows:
{"hour": 5, "minute": 40}
